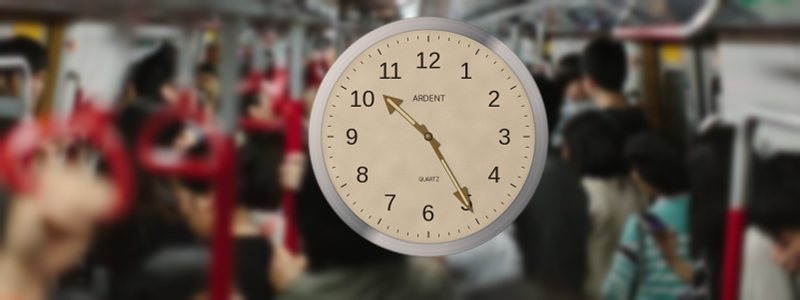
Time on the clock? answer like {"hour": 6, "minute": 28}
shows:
{"hour": 10, "minute": 25}
